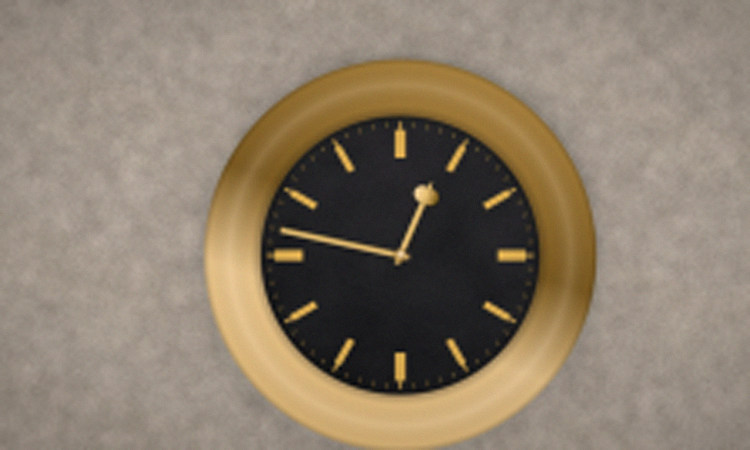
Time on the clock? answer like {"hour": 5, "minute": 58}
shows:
{"hour": 12, "minute": 47}
